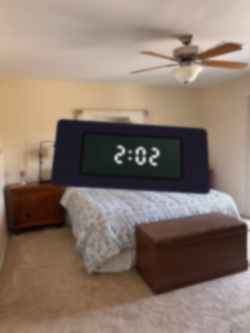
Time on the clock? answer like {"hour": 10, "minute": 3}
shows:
{"hour": 2, "minute": 2}
